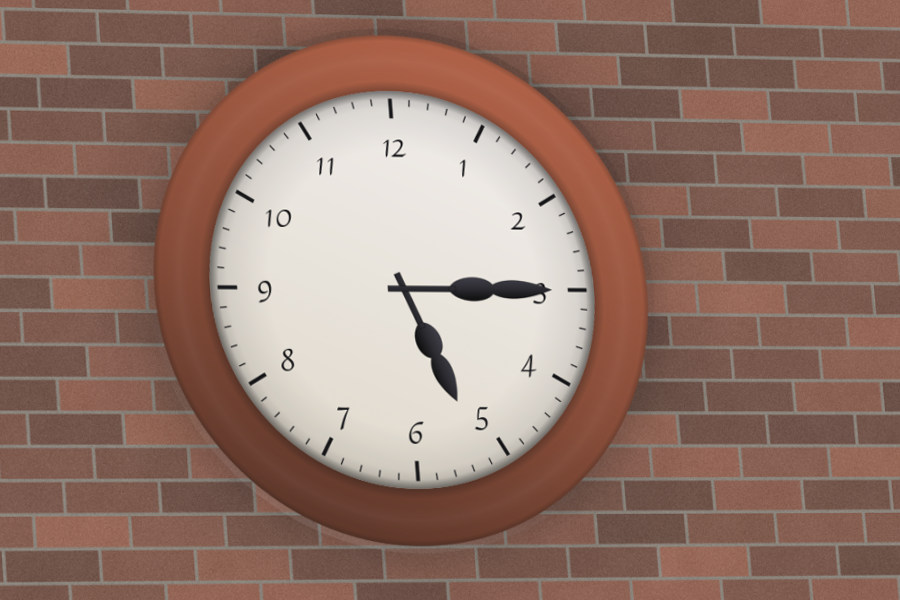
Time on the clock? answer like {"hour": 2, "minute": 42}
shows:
{"hour": 5, "minute": 15}
